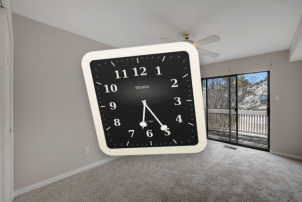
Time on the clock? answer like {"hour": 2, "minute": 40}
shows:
{"hour": 6, "minute": 25}
